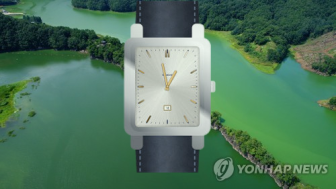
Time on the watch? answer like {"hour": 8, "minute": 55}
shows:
{"hour": 12, "minute": 58}
